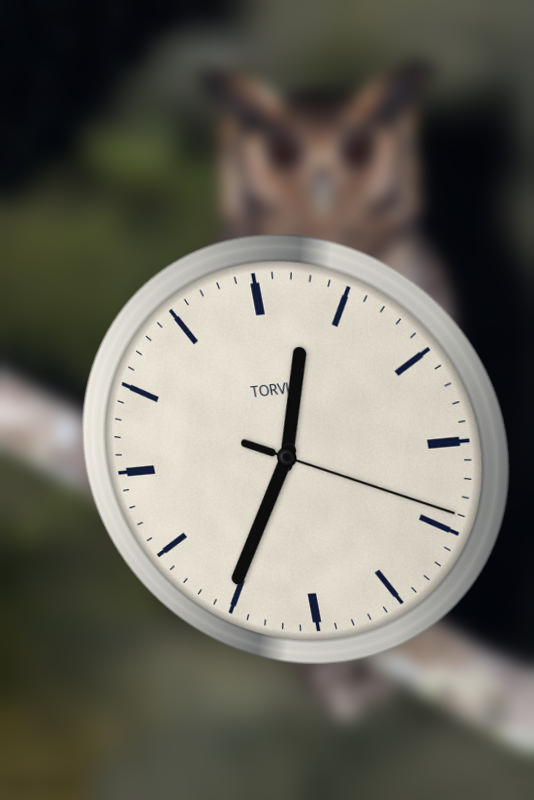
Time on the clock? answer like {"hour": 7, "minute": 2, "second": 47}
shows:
{"hour": 12, "minute": 35, "second": 19}
